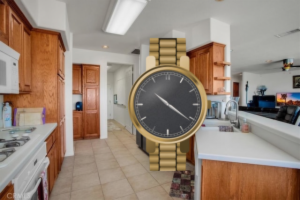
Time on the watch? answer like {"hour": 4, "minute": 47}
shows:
{"hour": 10, "minute": 21}
